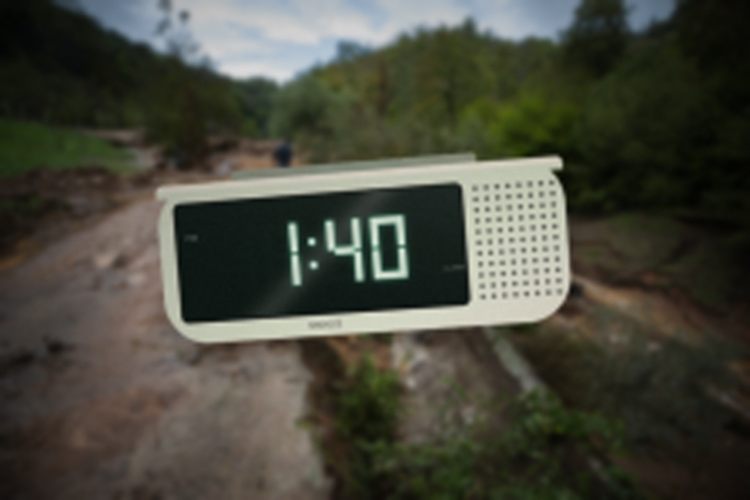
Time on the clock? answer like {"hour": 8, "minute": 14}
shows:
{"hour": 1, "minute": 40}
